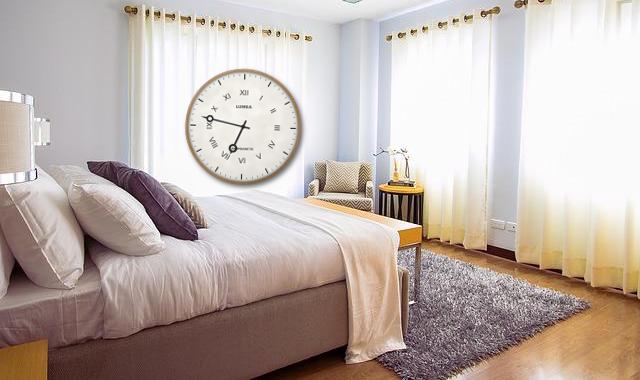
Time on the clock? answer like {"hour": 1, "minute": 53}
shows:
{"hour": 6, "minute": 47}
